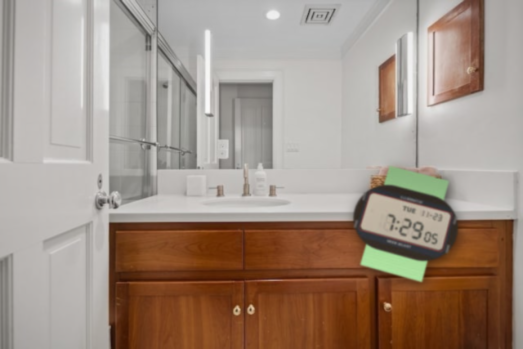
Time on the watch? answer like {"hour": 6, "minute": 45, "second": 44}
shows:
{"hour": 7, "minute": 29, "second": 5}
